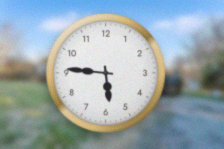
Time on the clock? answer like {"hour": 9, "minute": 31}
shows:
{"hour": 5, "minute": 46}
